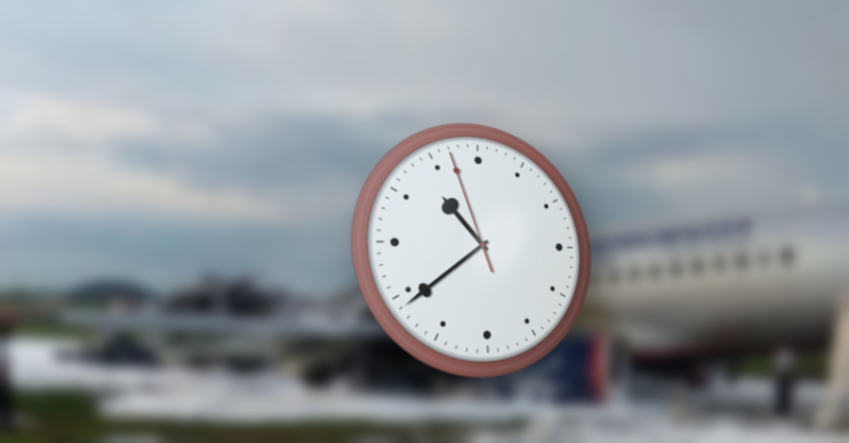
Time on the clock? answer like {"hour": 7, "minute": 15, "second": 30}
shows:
{"hour": 10, "minute": 38, "second": 57}
